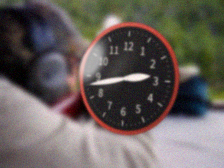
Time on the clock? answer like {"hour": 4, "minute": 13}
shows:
{"hour": 2, "minute": 43}
